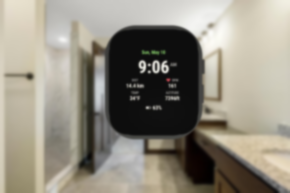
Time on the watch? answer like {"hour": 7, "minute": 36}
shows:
{"hour": 9, "minute": 6}
